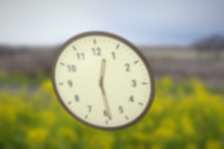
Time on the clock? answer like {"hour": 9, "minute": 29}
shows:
{"hour": 12, "minute": 29}
